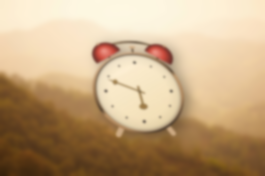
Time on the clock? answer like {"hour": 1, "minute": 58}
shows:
{"hour": 5, "minute": 49}
